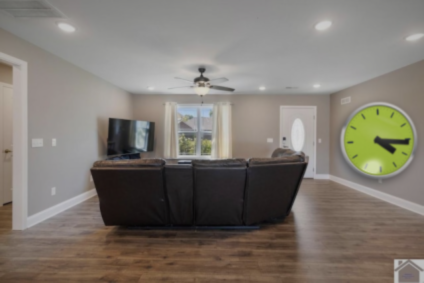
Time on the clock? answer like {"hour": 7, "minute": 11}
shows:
{"hour": 4, "minute": 16}
